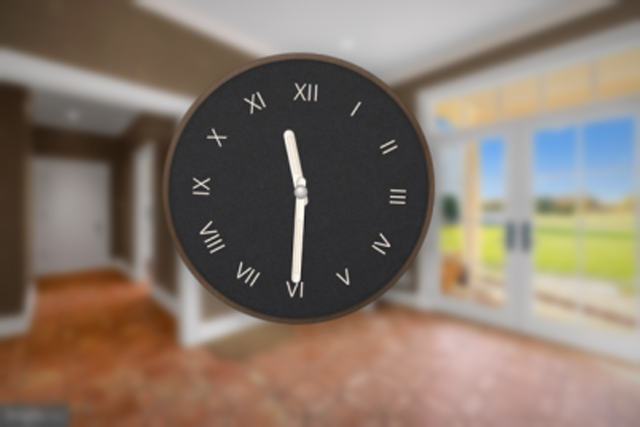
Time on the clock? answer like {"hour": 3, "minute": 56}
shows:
{"hour": 11, "minute": 30}
